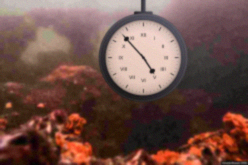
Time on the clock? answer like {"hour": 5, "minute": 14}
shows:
{"hour": 4, "minute": 53}
